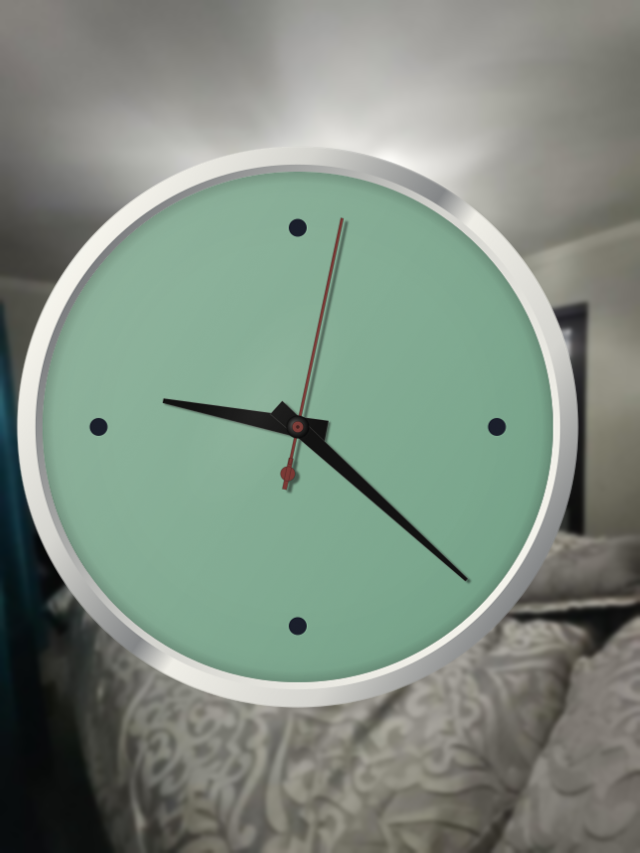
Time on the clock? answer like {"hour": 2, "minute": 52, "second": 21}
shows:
{"hour": 9, "minute": 22, "second": 2}
